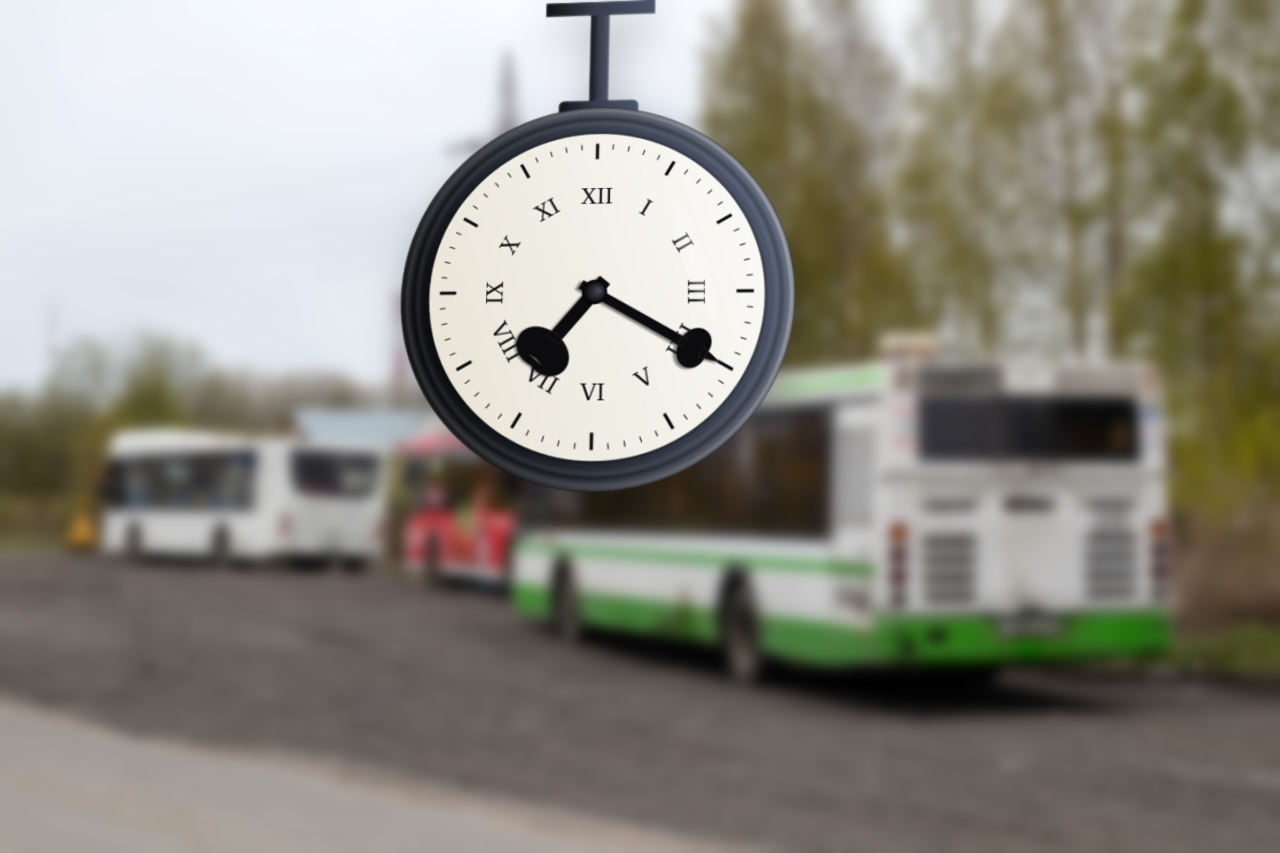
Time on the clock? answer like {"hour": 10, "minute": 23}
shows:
{"hour": 7, "minute": 20}
